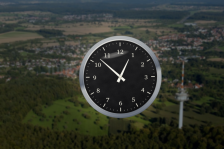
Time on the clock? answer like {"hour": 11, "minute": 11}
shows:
{"hour": 12, "minute": 52}
